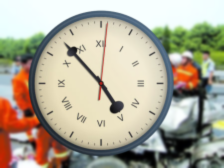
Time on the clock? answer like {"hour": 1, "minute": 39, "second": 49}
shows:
{"hour": 4, "minute": 53, "second": 1}
